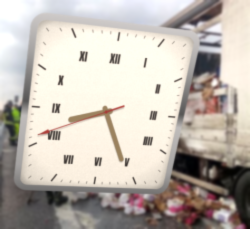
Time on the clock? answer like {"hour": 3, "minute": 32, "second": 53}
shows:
{"hour": 8, "minute": 25, "second": 41}
